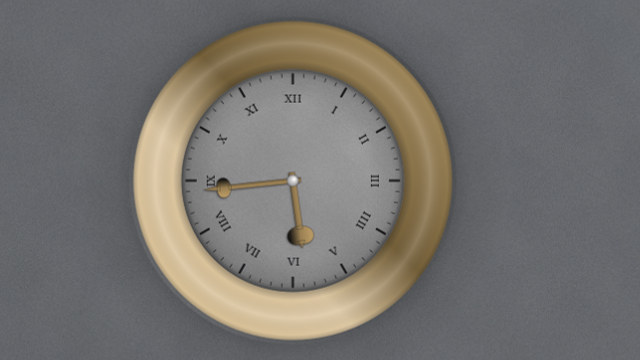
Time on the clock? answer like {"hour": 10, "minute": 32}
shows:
{"hour": 5, "minute": 44}
